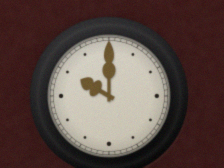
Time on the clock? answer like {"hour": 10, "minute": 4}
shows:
{"hour": 10, "minute": 0}
